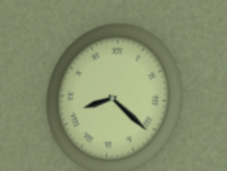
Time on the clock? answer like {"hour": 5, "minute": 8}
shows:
{"hour": 8, "minute": 21}
